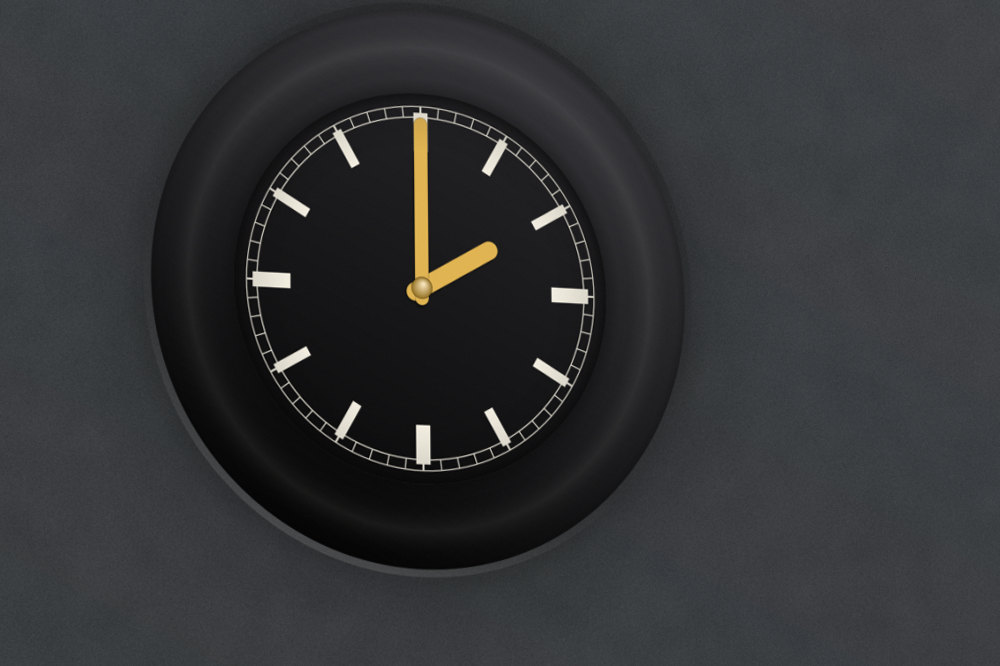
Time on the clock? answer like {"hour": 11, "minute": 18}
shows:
{"hour": 2, "minute": 0}
